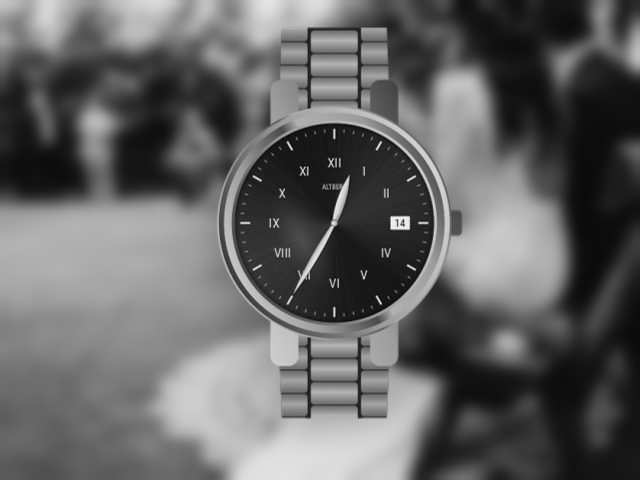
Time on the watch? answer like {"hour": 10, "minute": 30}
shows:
{"hour": 12, "minute": 35}
